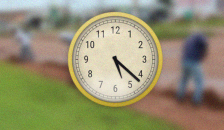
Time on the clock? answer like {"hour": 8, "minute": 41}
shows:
{"hour": 5, "minute": 22}
